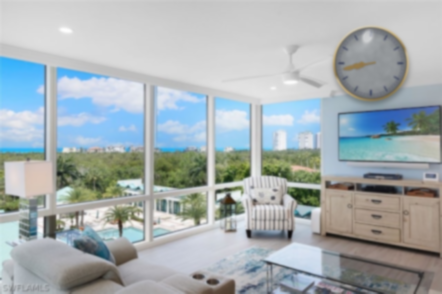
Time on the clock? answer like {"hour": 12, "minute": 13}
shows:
{"hour": 8, "minute": 43}
